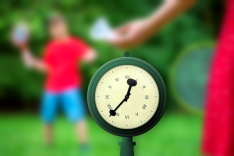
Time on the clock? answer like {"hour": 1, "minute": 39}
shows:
{"hour": 12, "minute": 37}
